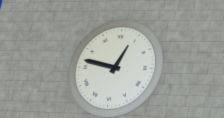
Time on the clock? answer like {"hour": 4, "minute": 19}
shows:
{"hour": 12, "minute": 47}
